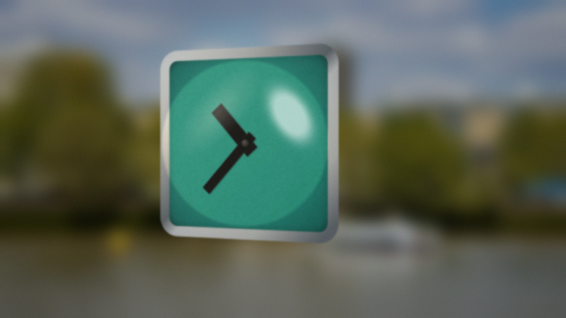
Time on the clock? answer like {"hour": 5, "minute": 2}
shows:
{"hour": 10, "minute": 37}
